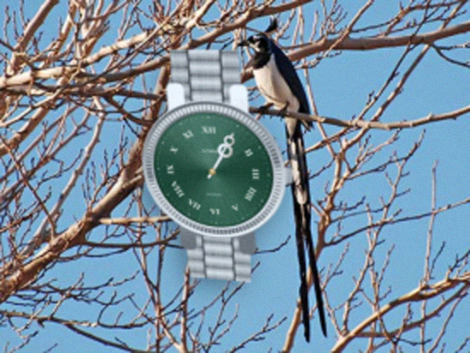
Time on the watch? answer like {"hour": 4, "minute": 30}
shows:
{"hour": 1, "minute": 5}
